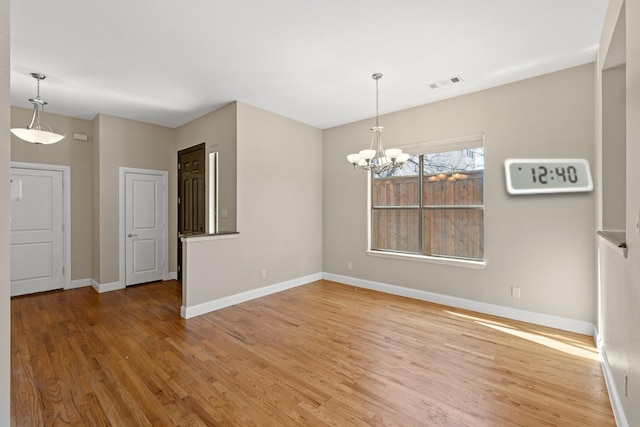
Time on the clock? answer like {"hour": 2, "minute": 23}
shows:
{"hour": 12, "minute": 40}
